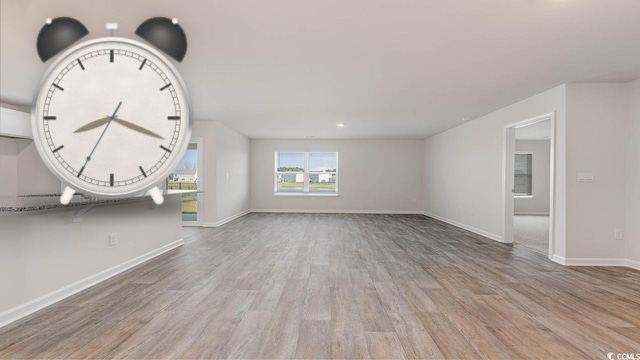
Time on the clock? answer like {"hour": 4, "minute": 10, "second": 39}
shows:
{"hour": 8, "minute": 18, "second": 35}
